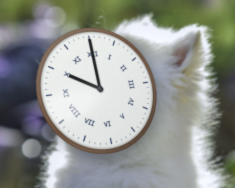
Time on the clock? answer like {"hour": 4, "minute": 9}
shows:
{"hour": 10, "minute": 0}
